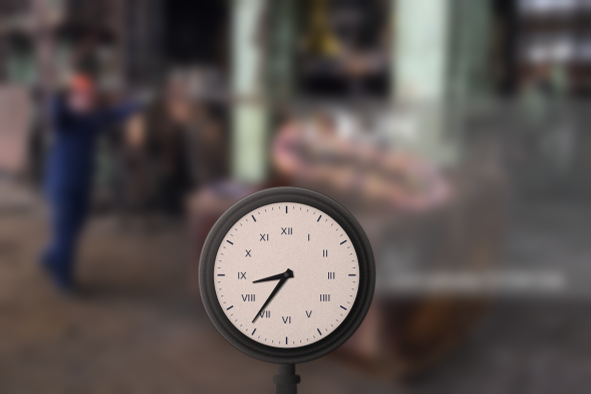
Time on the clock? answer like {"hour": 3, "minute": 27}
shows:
{"hour": 8, "minute": 36}
